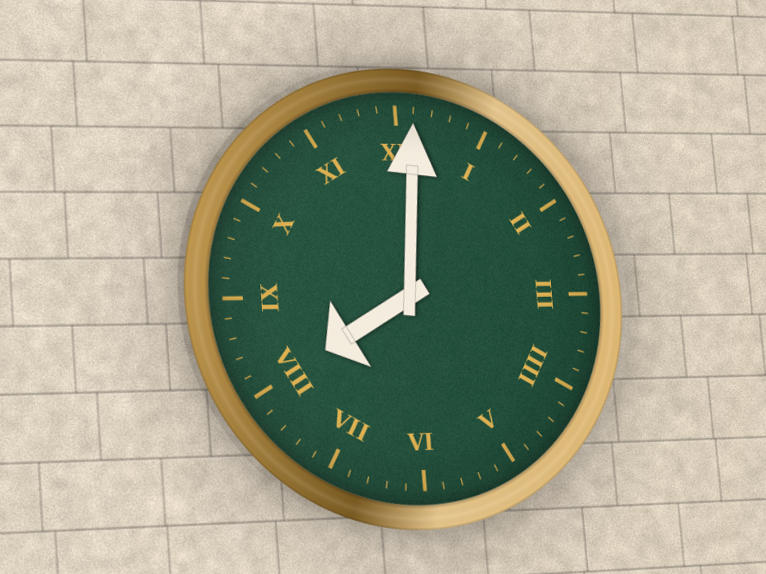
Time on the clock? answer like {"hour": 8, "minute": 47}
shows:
{"hour": 8, "minute": 1}
